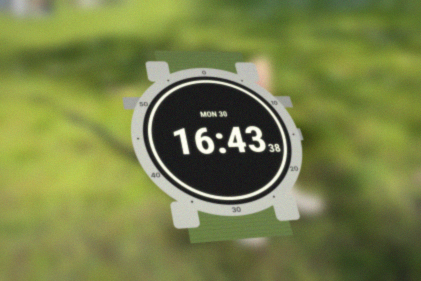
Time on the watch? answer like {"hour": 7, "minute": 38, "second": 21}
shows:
{"hour": 16, "minute": 43, "second": 38}
